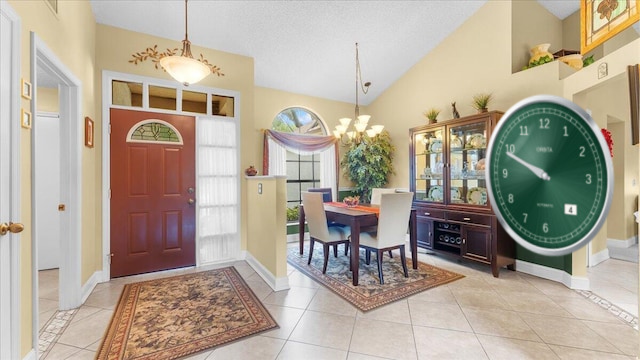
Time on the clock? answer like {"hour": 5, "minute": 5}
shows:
{"hour": 9, "minute": 49}
